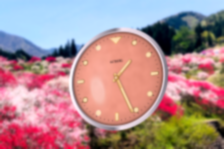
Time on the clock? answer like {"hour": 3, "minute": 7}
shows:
{"hour": 1, "minute": 26}
